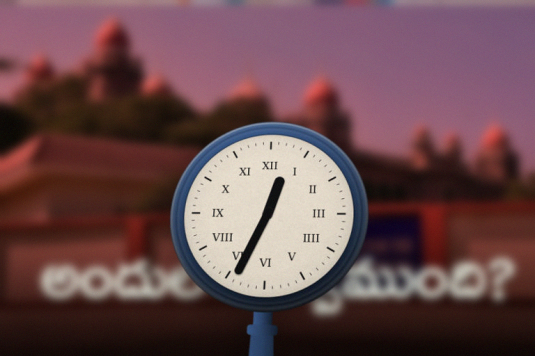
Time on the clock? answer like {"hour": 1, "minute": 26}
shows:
{"hour": 12, "minute": 34}
